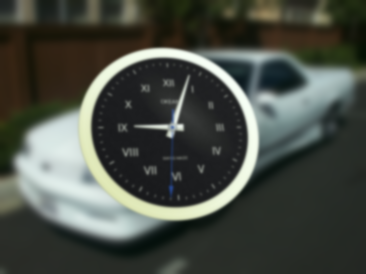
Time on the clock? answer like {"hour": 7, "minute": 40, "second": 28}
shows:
{"hour": 9, "minute": 3, "second": 31}
